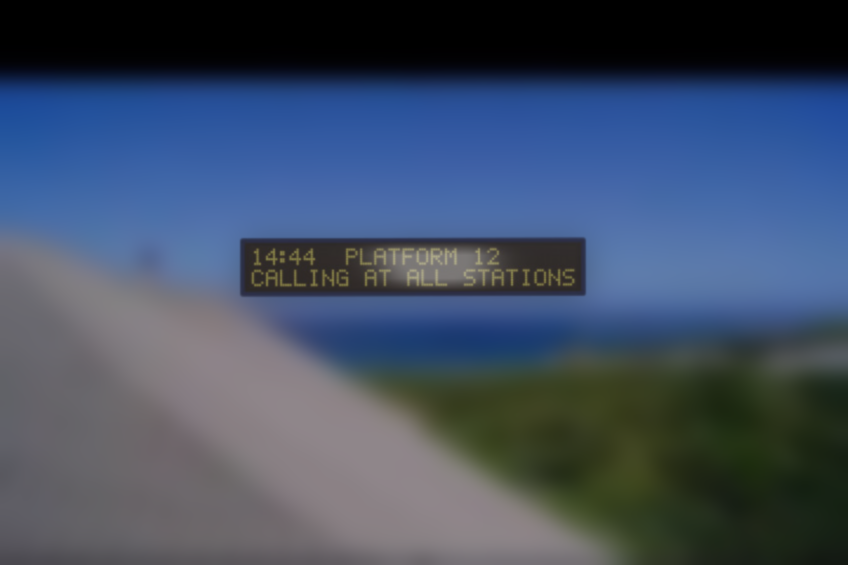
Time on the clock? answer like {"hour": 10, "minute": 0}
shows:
{"hour": 14, "minute": 44}
